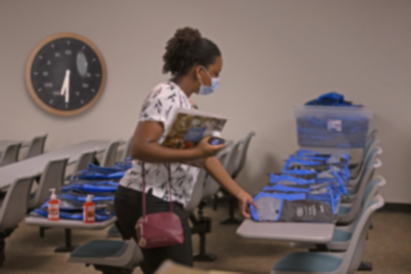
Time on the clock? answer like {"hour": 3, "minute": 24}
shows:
{"hour": 6, "minute": 30}
